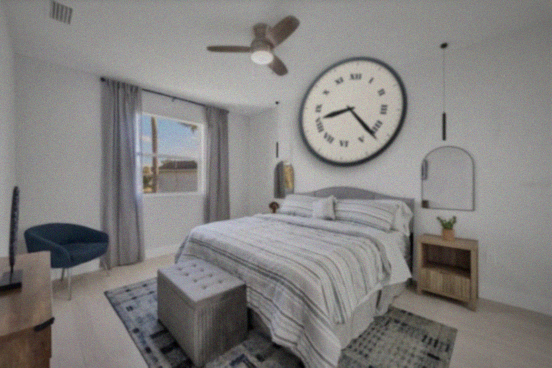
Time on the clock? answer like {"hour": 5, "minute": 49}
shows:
{"hour": 8, "minute": 22}
